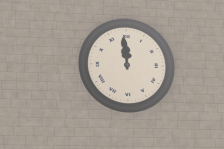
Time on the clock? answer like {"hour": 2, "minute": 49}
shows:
{"hour": 11, "minute": 59}
